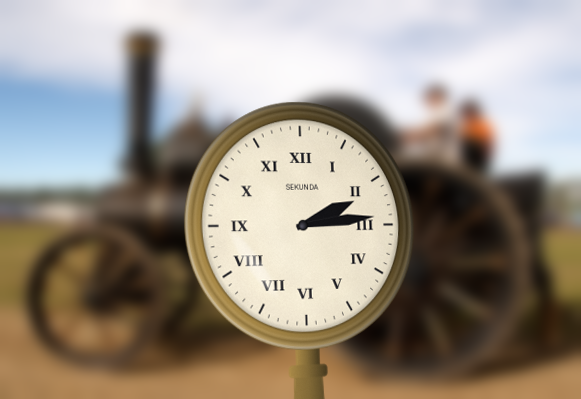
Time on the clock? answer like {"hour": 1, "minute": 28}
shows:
{"hour": 2, "minute": 14}
